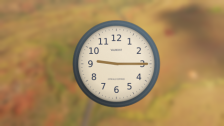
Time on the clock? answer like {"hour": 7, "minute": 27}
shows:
{"hour": 9, "minute": 15}
